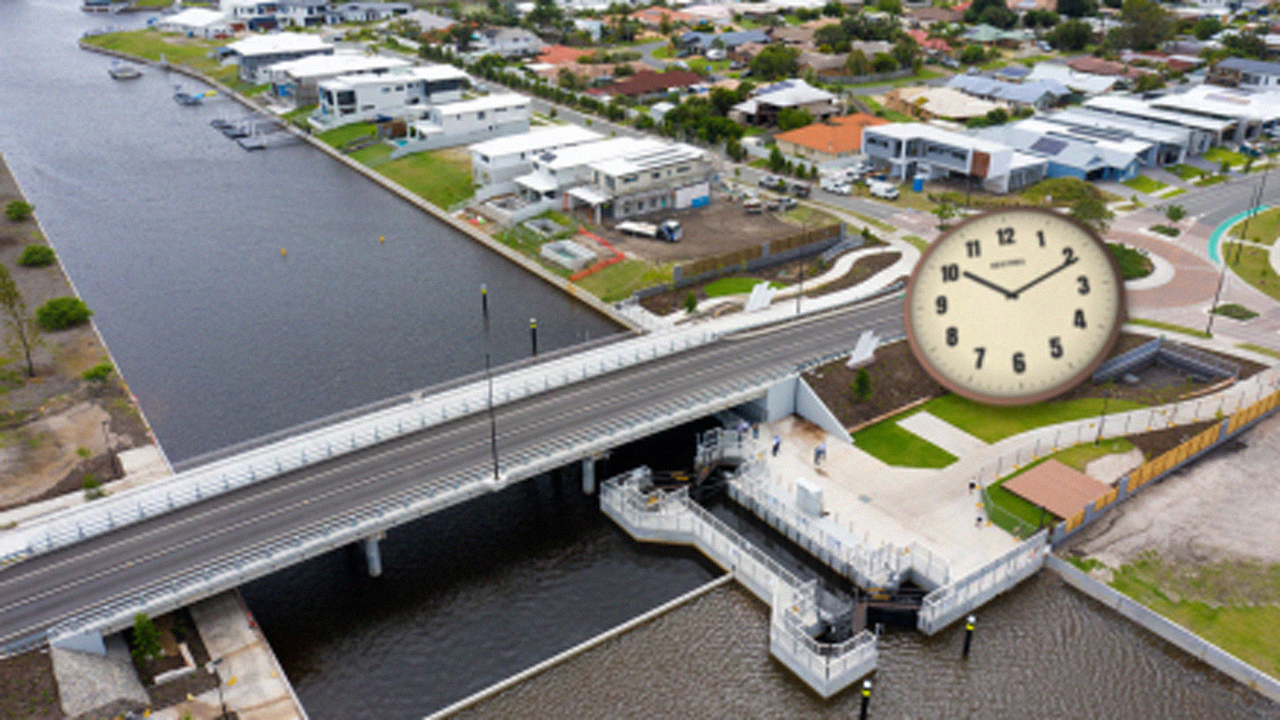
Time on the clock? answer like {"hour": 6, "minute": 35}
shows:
{"hour": 10, "minute": 11}
